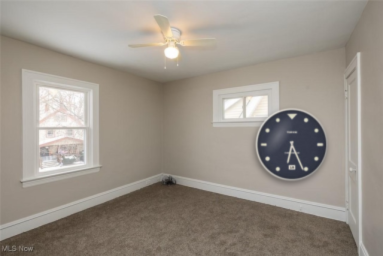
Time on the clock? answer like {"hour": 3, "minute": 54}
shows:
{"hour": 6, "minute": 26}
